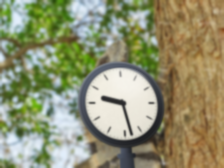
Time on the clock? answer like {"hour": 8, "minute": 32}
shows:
{"hour": 9, "minute": 28}
